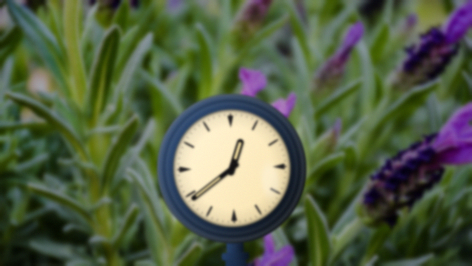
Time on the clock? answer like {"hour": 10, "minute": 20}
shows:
{"hour": 12, "minute": 39}
